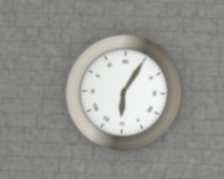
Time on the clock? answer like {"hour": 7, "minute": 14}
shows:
{"hour": 6, "minute": 5}
